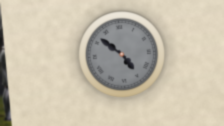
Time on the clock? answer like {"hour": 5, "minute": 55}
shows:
{"hour": 4, "minute": 52}
